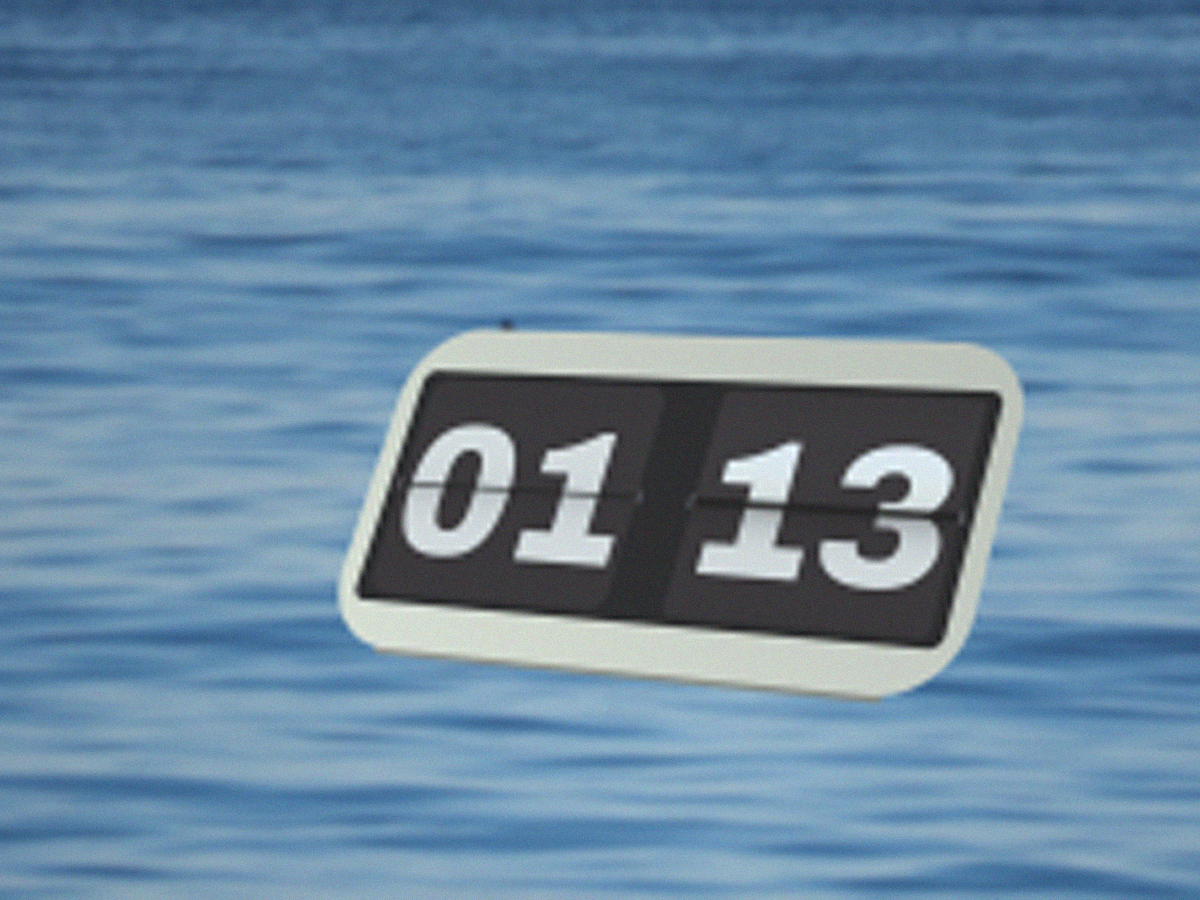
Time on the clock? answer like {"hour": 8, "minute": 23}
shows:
{"hour": 1, "minute": 13}
